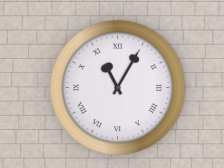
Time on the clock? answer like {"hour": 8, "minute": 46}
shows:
{"hour": 11, "minute": 5}
